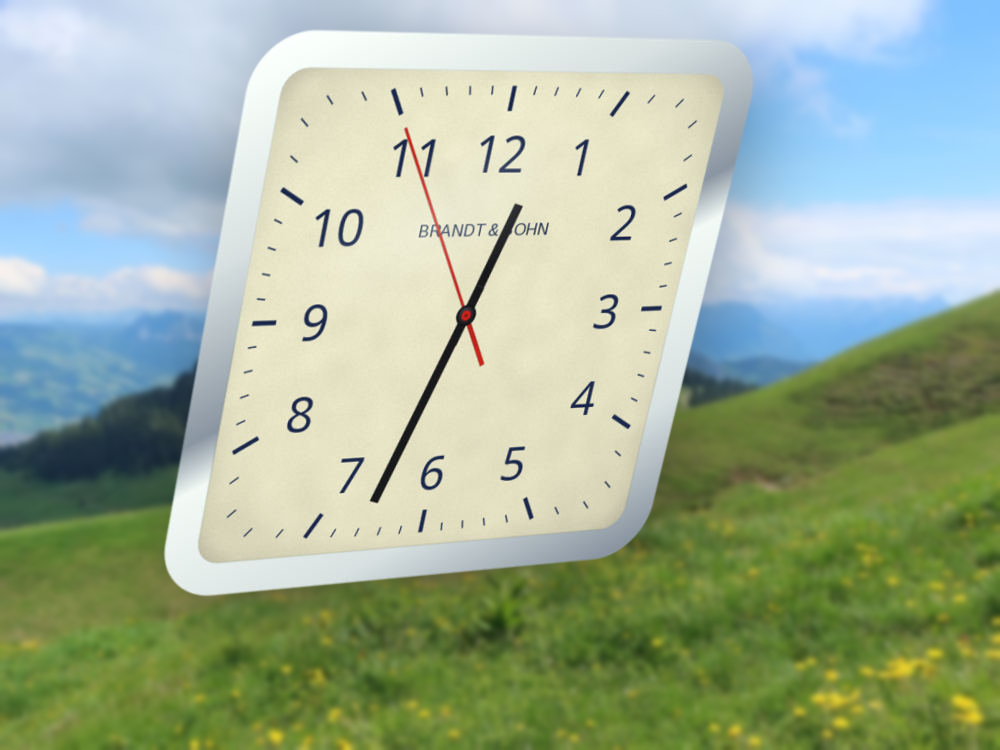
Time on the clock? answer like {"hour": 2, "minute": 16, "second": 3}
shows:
{"hour": 12, "minute": 32, "second": 55}
